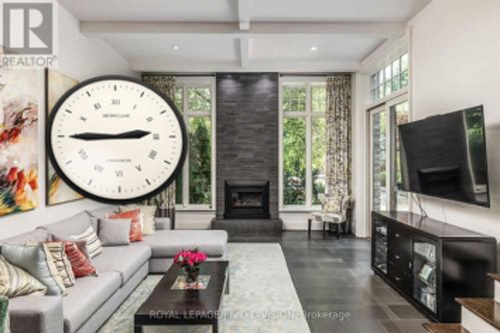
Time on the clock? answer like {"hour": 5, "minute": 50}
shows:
{"hour": 2, "minute": 45}
